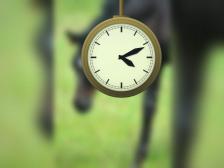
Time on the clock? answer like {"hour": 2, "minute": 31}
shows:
{"hour": 4, "minute": 11}
